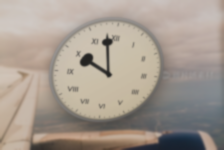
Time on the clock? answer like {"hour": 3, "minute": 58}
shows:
{"hour": 9, "minute": 58}
